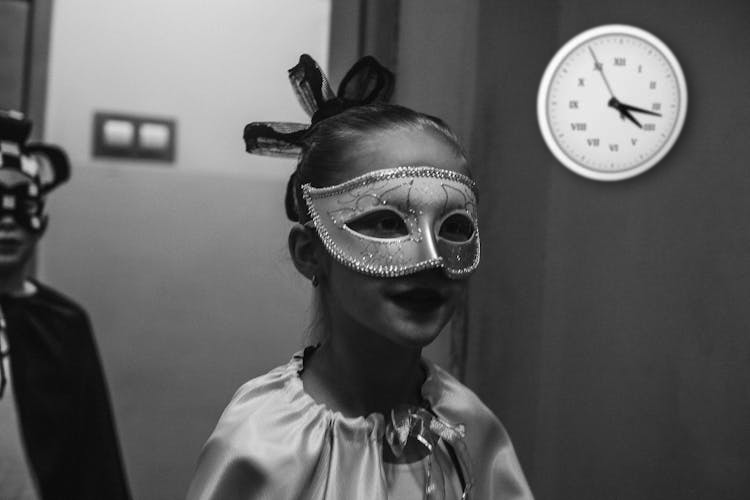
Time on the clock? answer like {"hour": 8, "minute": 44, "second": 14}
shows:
{"hour": 4, "minute": 16, "second": 55}
